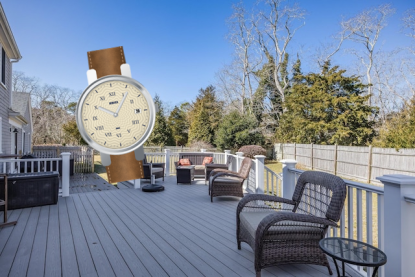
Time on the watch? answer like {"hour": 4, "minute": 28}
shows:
{"hour": 10, "minute": 6}
